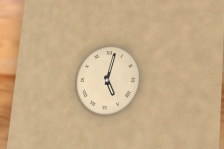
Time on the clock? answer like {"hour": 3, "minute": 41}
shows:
{"hour": 5, "minute": 2}
